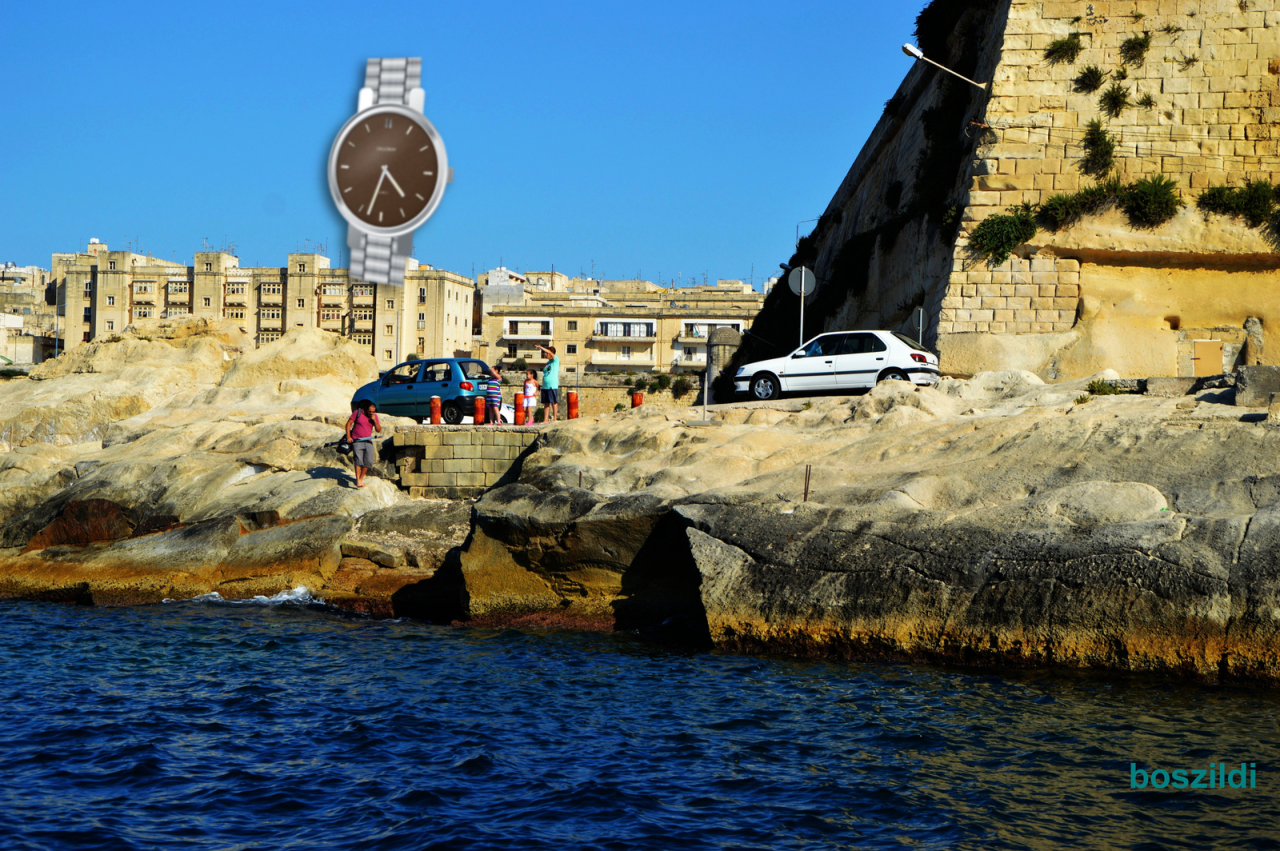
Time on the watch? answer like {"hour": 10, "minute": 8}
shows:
{"hour": 4, "minute": 33}
